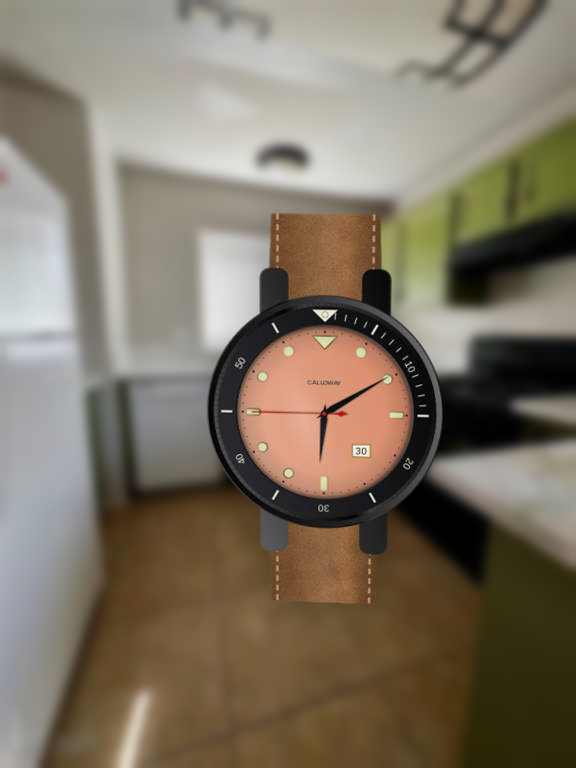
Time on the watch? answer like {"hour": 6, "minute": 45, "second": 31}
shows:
{"hour": 6, "minute": 9, "second": 45}
